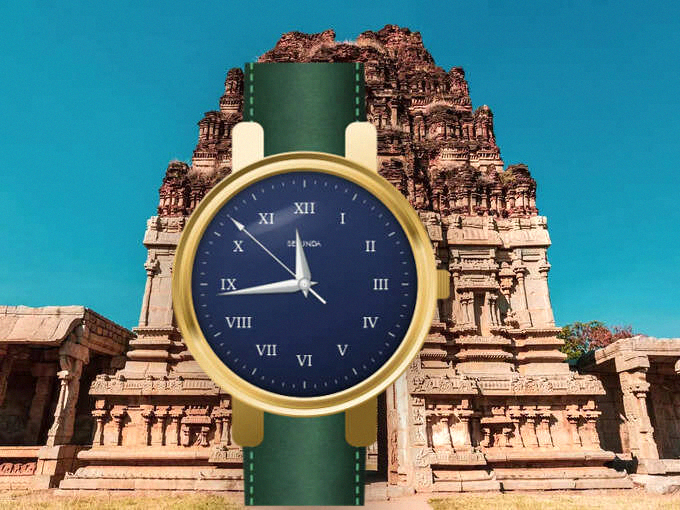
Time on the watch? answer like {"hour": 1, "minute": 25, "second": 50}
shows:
{"hour": 11, "minute": 43, "second": 52}
